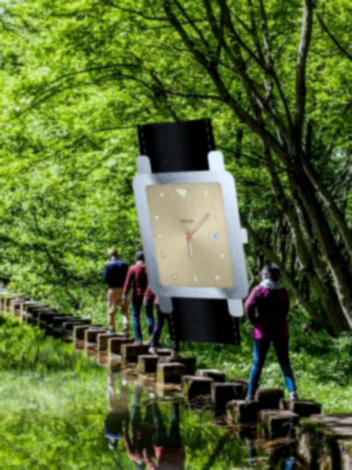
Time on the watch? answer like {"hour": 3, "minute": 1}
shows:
{"hour": 6, "minute": 8}
